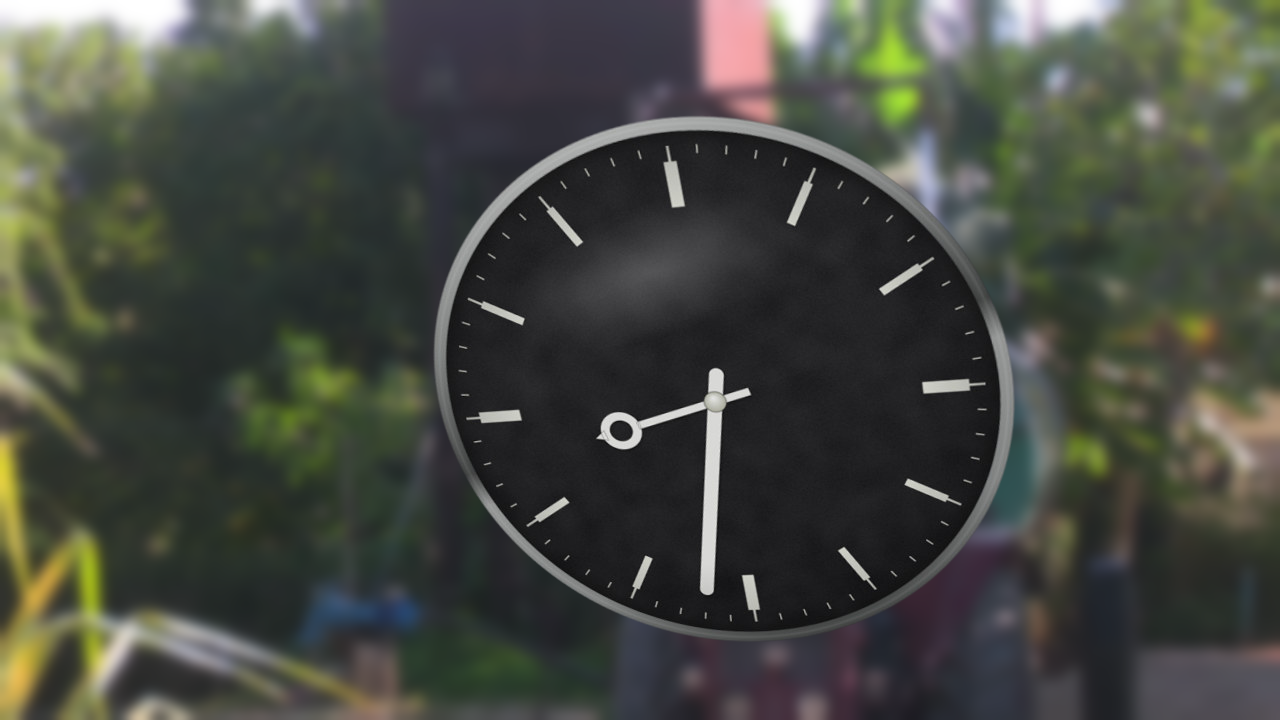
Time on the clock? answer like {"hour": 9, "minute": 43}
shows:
{"hour": 8, "minute": 32}
